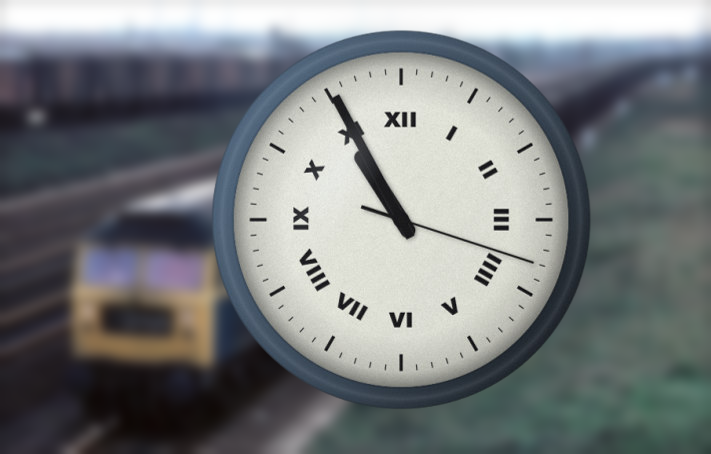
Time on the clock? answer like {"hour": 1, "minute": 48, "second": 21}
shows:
{"hour": 10, "minute": 55, "second": 18}
